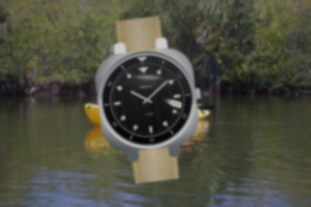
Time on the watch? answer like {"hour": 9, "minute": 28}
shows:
{"hour": 10, "minute": 9}
